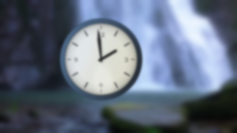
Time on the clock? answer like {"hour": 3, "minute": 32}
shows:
{"hour": 1, "minute": 59}
